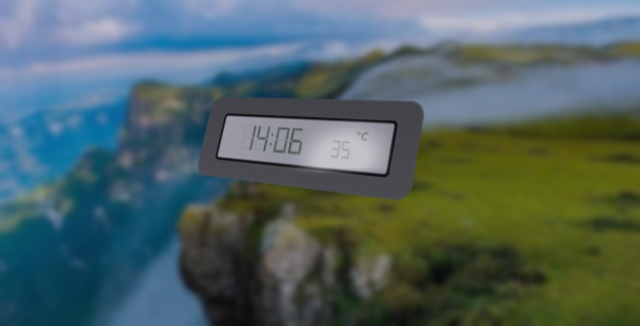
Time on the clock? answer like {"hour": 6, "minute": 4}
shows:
{"hour": 14, "minute": 6}
